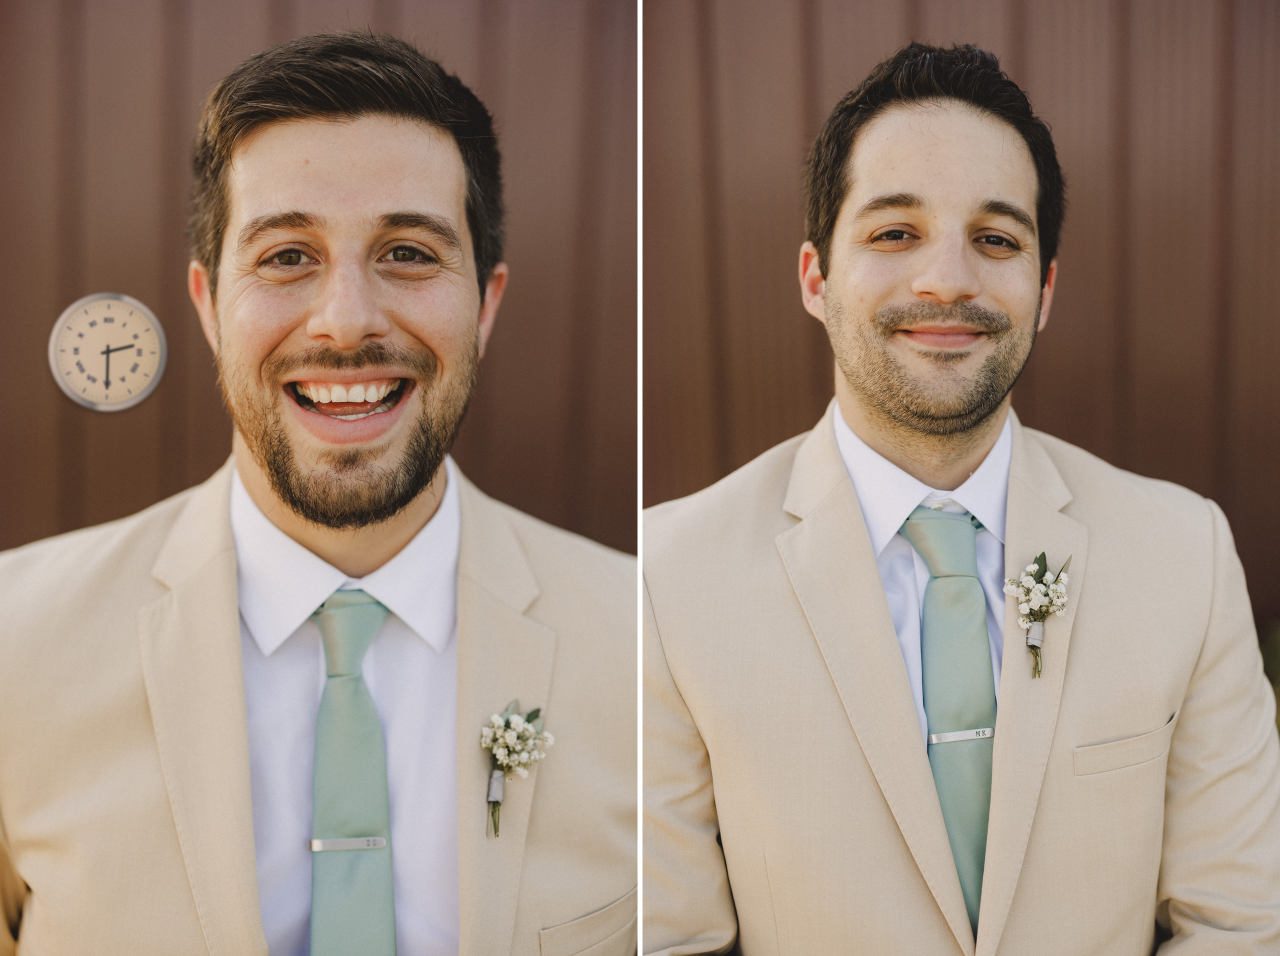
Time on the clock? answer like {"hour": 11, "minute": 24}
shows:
{"hour": 2, "minute": 30}
